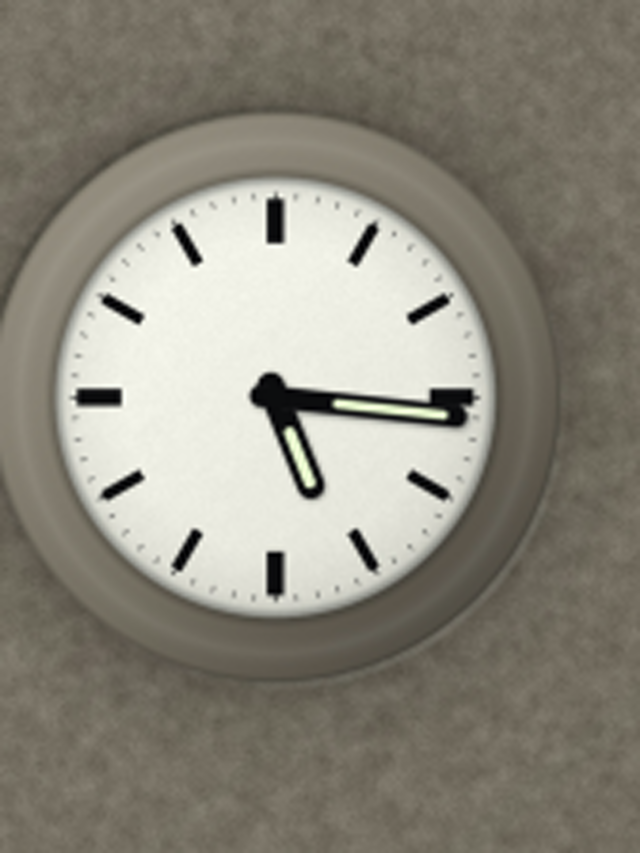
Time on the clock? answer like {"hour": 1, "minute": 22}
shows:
{"hour": 5, "minute": 16}
